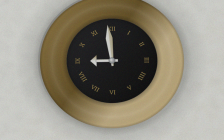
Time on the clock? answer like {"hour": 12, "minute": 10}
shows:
{"hour": 8, "minute": 59}
